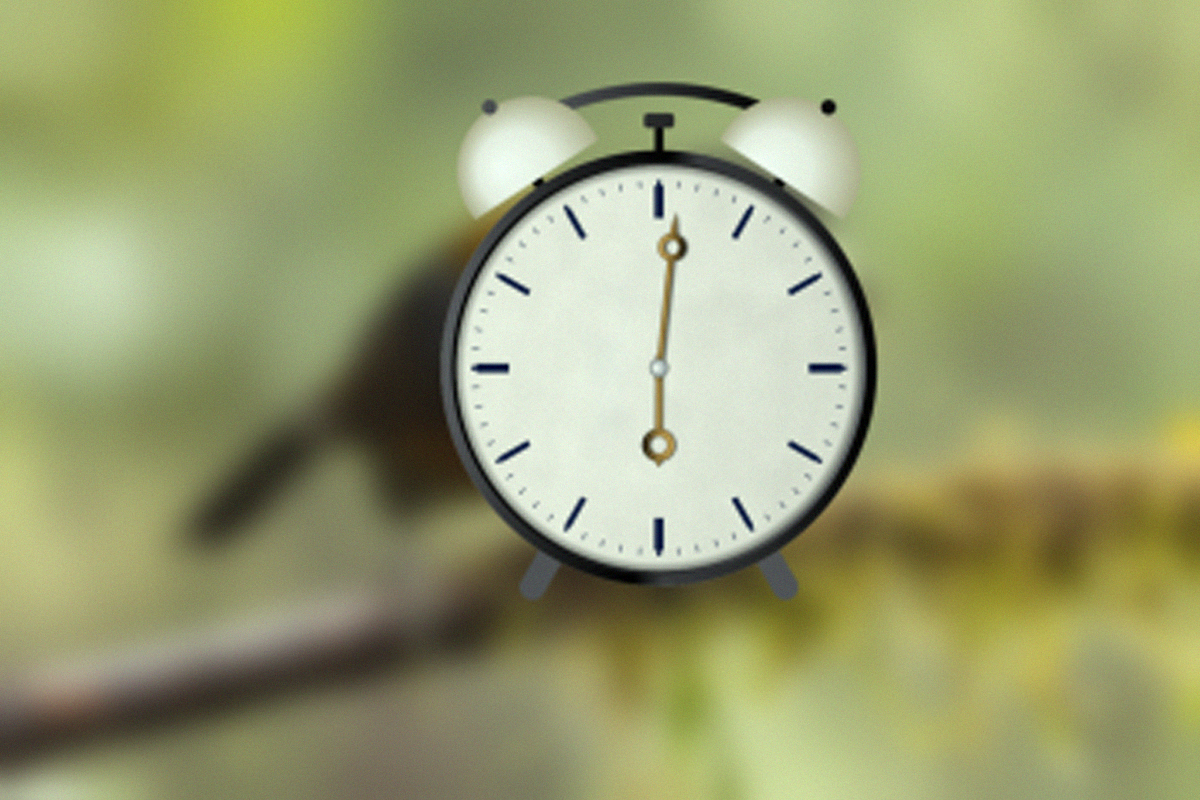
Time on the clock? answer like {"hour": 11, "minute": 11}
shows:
{"hour": 6, "minute": 1}
